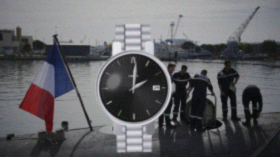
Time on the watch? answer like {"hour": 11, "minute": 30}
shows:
{"hour": 2, "minute": 1}
